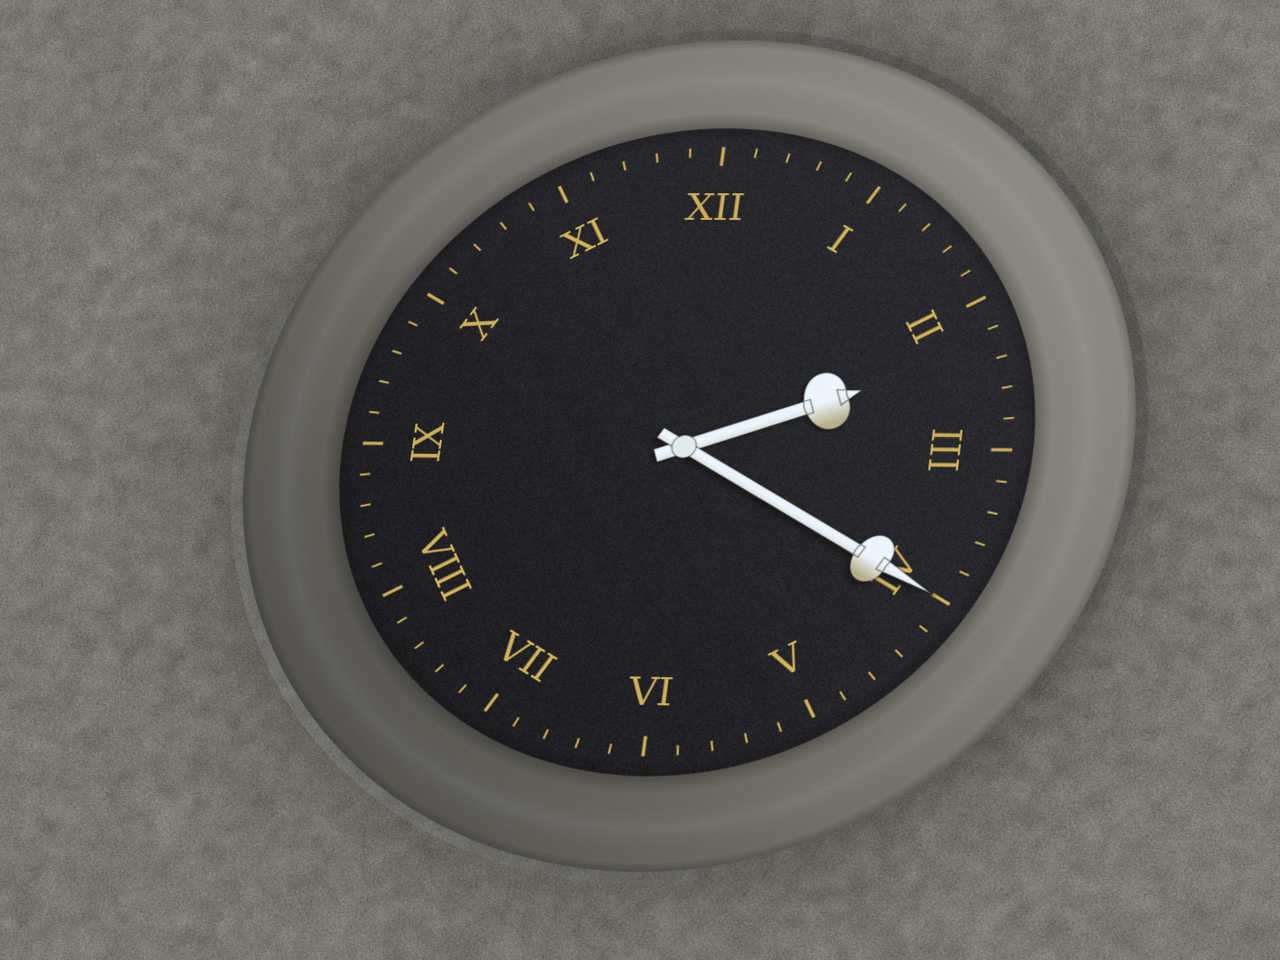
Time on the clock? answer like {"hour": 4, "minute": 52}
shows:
{"hour": 2, "minute": 20}
